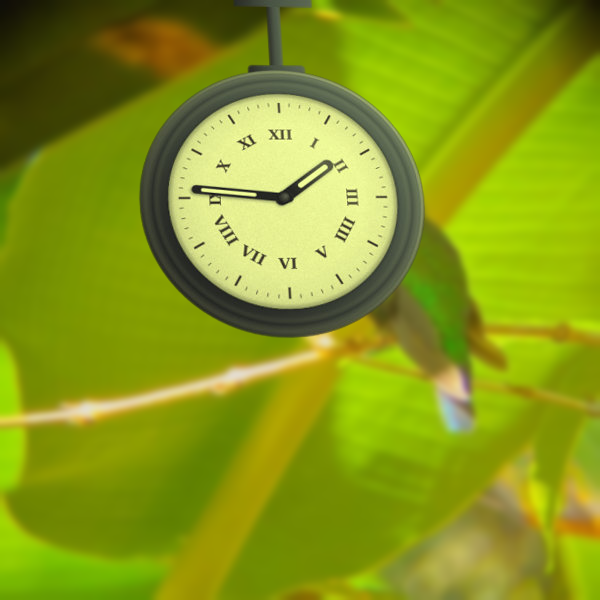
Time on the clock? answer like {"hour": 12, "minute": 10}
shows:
{"hour": 1, "minute": 46}
